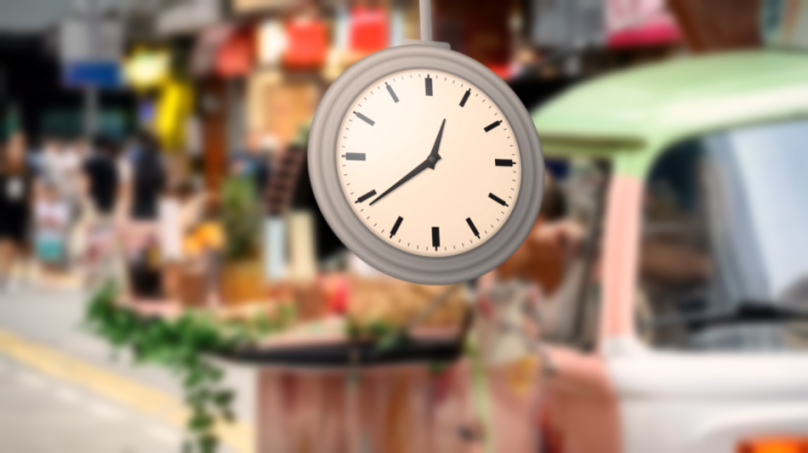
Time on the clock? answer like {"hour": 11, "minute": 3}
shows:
{"hour": 12, "minute": 39}
